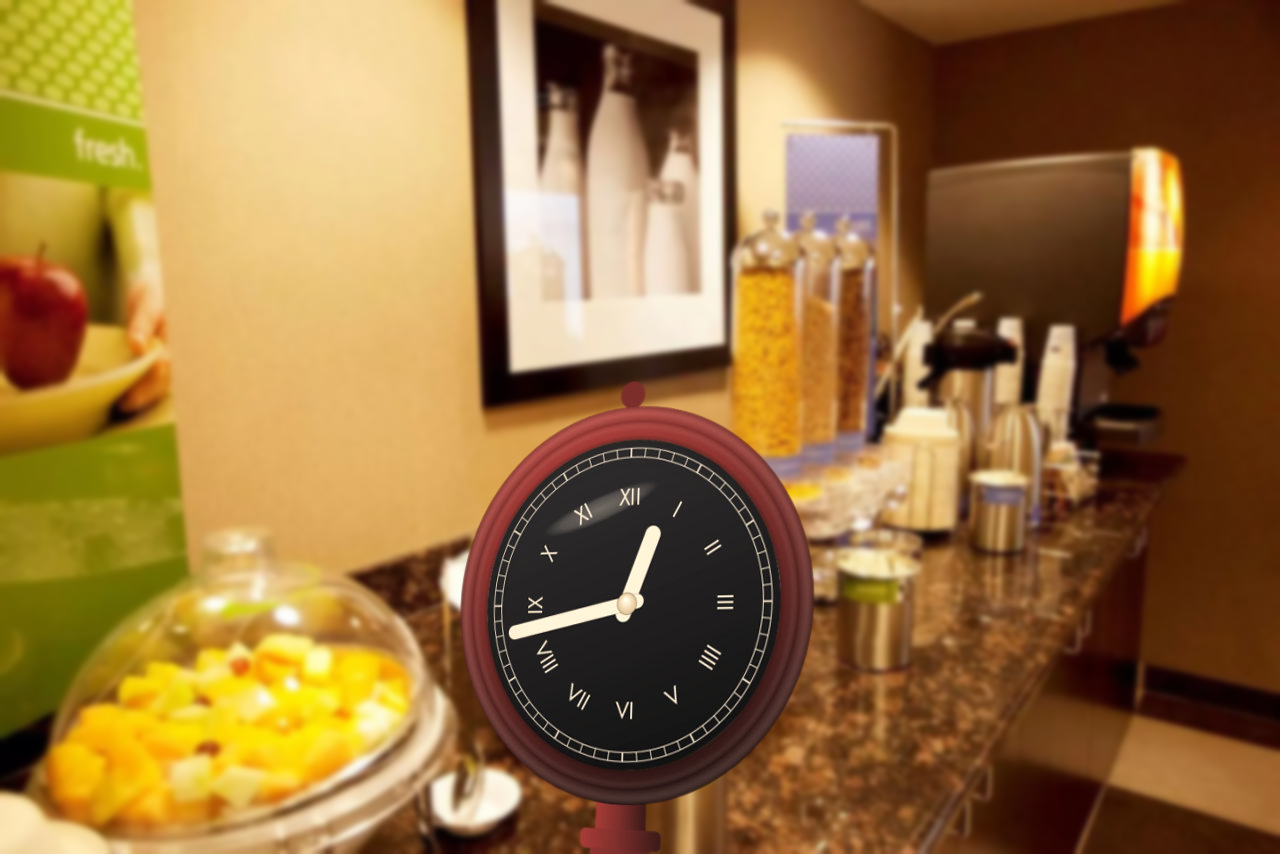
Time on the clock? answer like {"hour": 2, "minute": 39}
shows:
{"hour": 12, "minute": 43}
